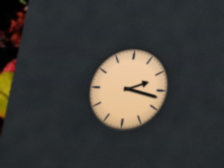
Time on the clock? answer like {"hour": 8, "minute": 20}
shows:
{"hour": 2, "minute": 17}
